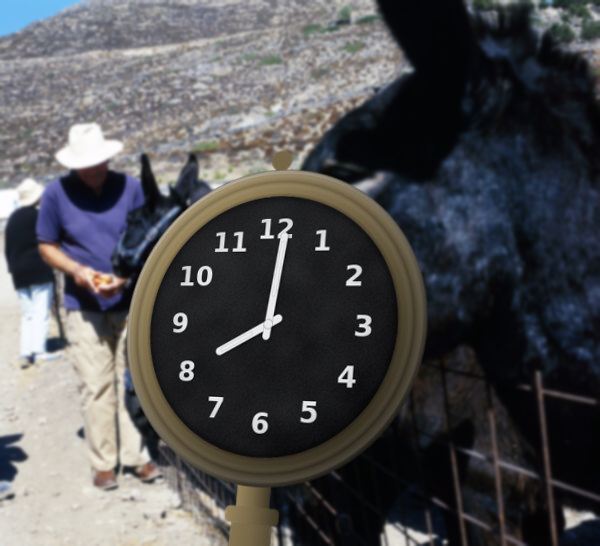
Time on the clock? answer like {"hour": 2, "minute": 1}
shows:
{"hour": 8, "minute": 1}
